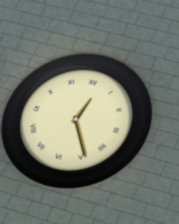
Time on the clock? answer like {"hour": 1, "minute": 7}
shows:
{"hour": 12, "minute": 24}
